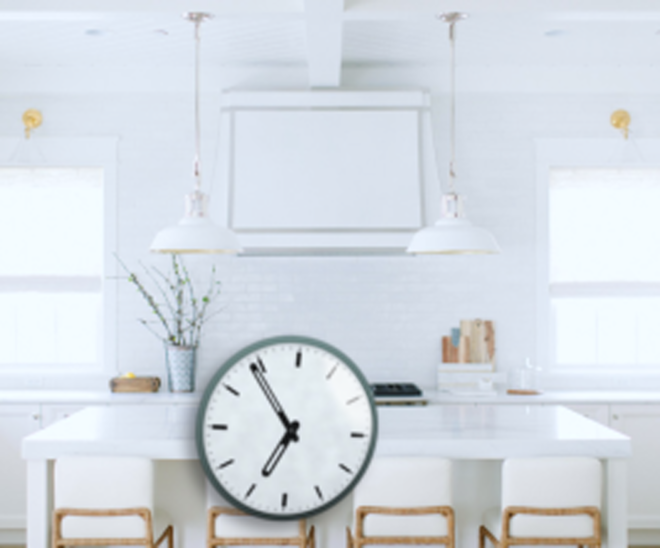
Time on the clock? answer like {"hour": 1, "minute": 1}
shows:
{"hour": 6, "minute": 54}
